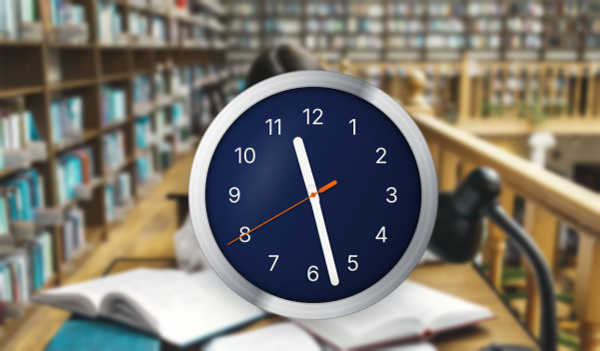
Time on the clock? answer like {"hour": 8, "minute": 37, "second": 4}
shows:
{"hour": 11, "minute": 27, "second": 40}
